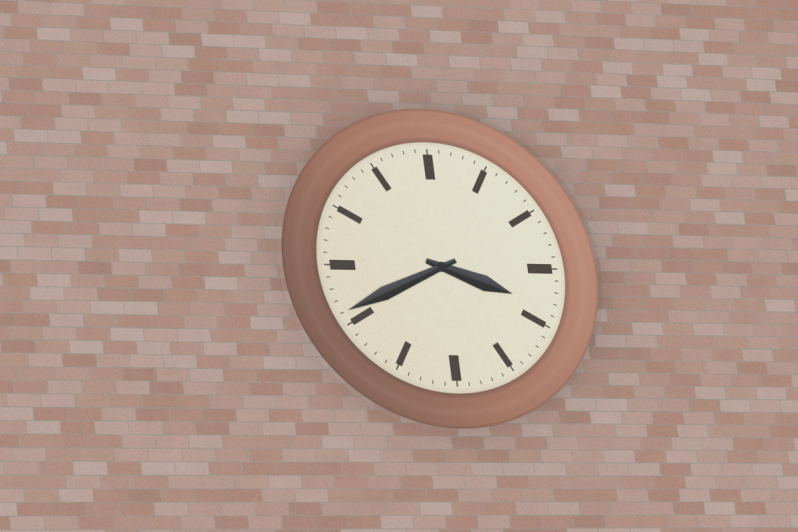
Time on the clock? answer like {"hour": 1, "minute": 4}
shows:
{"hour": 3, "minute": 41}
